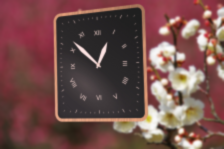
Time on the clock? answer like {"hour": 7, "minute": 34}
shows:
{"hour": 12, "minute": 52}
